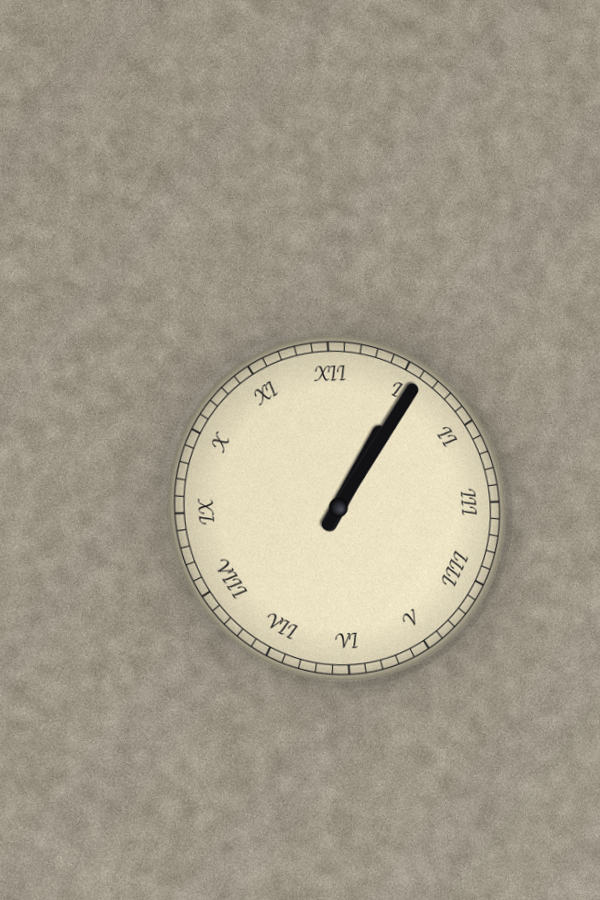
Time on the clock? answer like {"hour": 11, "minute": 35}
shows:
{"hour": 1, "minute": 6}
